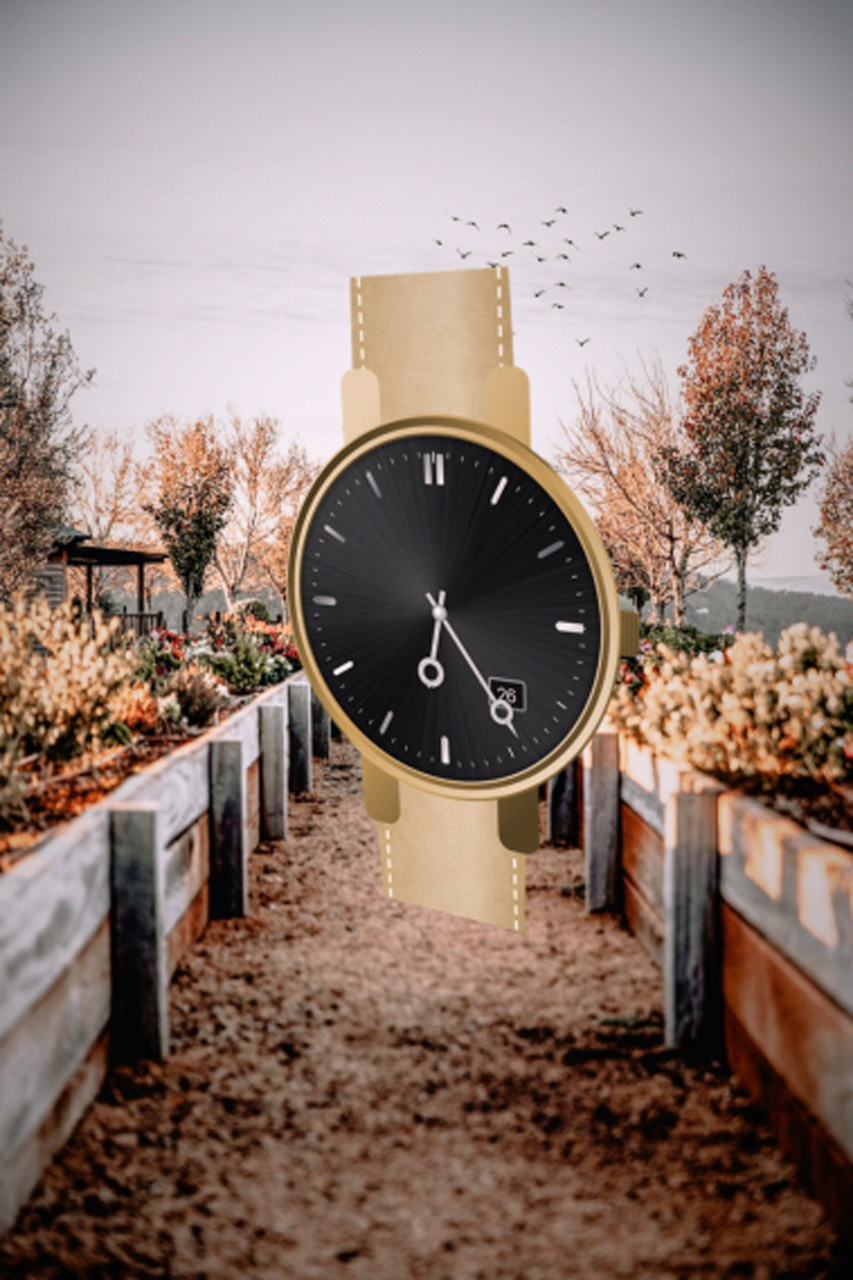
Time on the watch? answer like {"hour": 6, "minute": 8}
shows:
{"hour": 6, "minute": 24}
